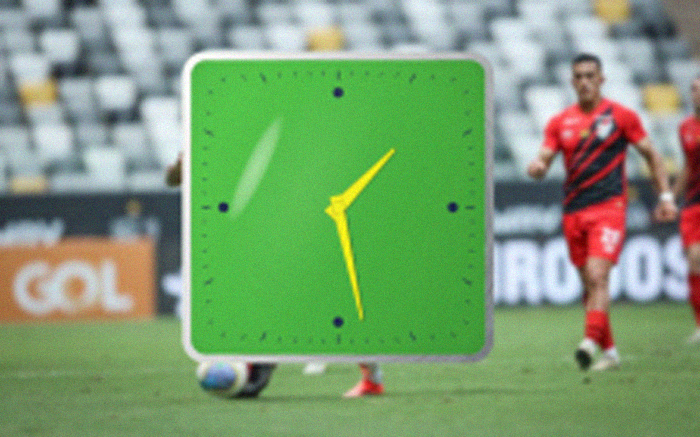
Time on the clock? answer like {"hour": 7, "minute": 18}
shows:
{"hour": 1, "minute": 28}
